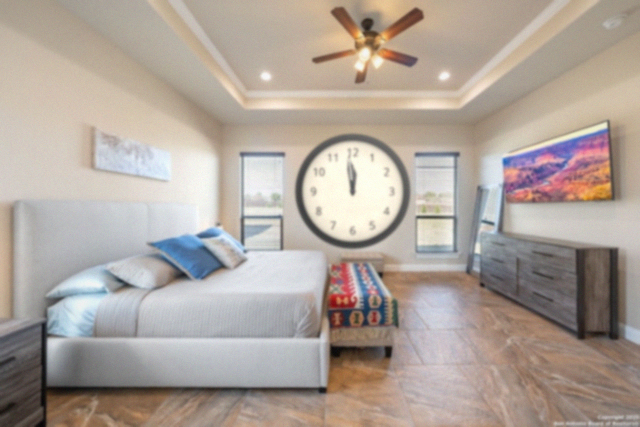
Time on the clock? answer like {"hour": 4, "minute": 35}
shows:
{"hour": 11, "minute": 59}
